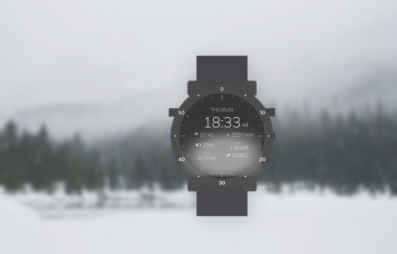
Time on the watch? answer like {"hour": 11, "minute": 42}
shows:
{"hour": 18, "minute": 33}
